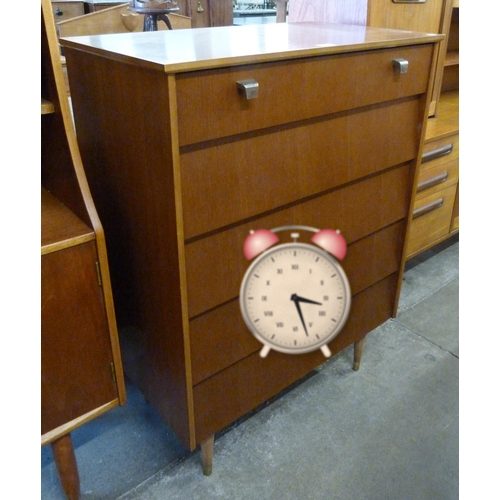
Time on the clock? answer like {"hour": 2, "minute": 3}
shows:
{"hour": 3, "minute": 27}
